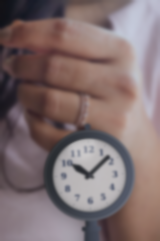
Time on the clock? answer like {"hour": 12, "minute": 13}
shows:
{"hour": 10, "minute": 8}
